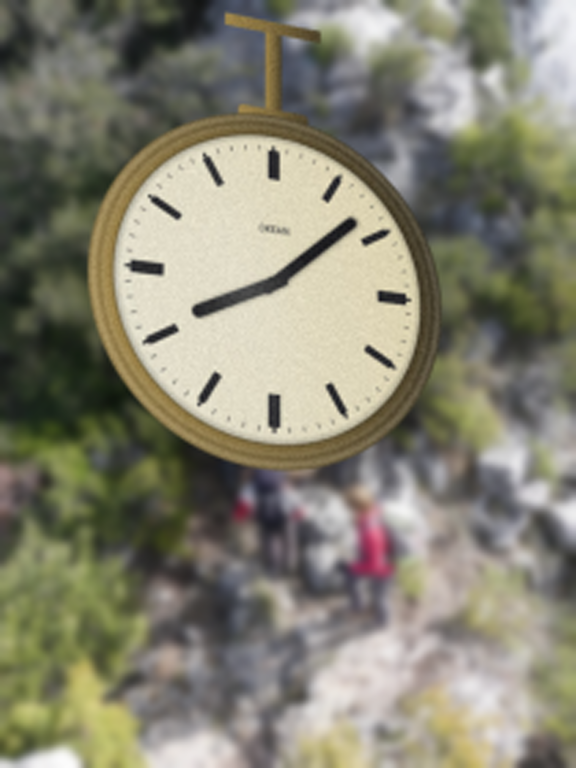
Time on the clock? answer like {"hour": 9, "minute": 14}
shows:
{"hour": 8, "minute": 8}
